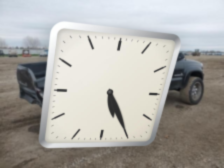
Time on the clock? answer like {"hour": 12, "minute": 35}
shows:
{"hour": 5, "minute": 25}
